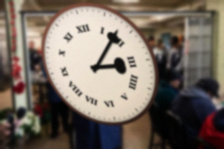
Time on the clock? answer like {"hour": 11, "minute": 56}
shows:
{"hour": 3, "minute": 8}
